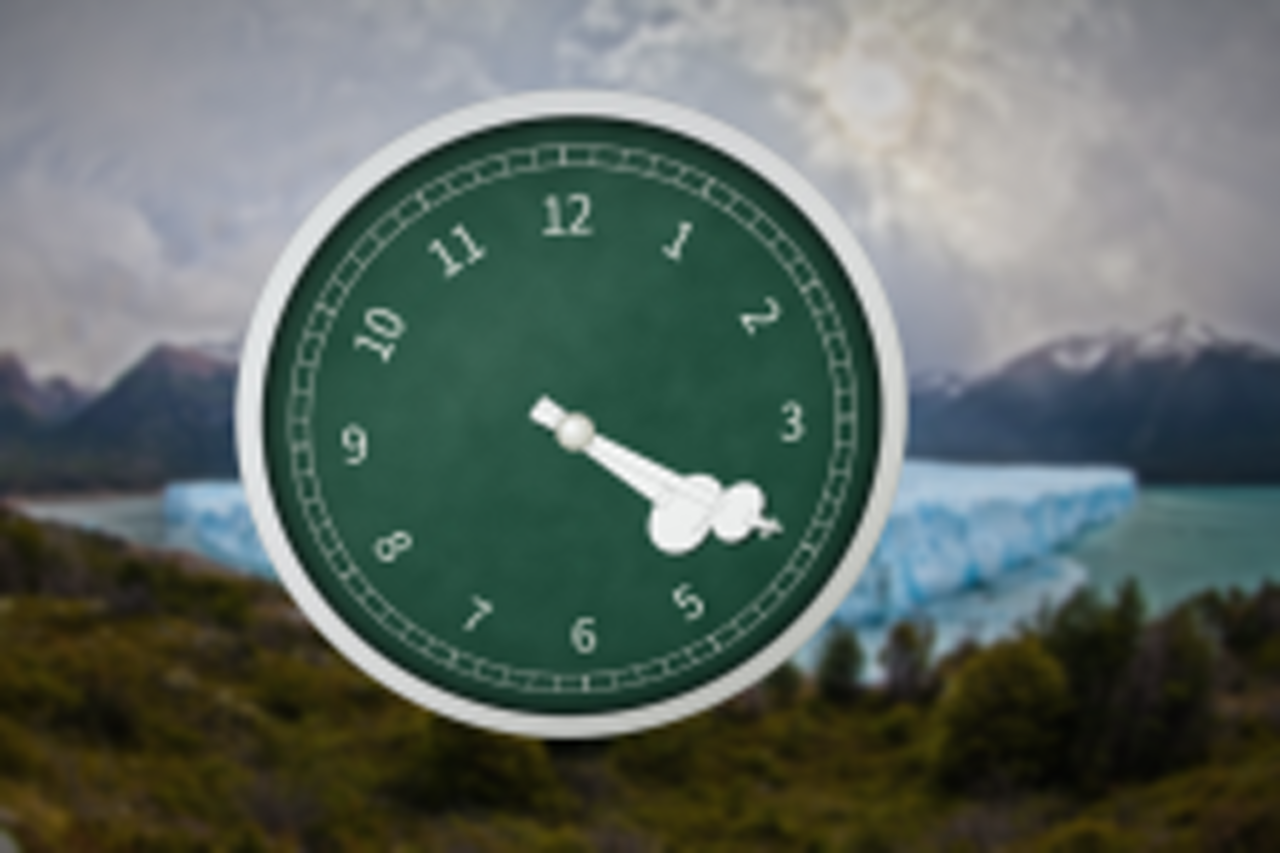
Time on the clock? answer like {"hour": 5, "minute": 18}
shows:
{"hour": 4, "minute": 20}
